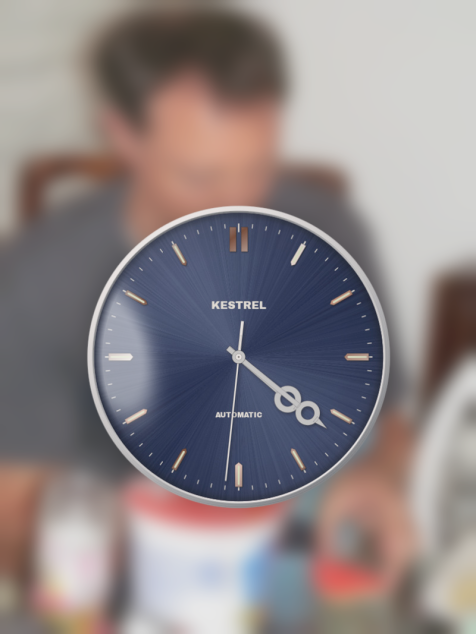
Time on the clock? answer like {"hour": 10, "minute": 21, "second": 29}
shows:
{"hour": 4, "minute": 21, "second": 31}
